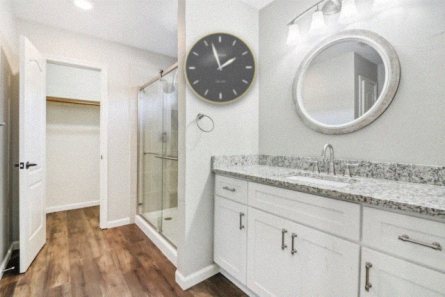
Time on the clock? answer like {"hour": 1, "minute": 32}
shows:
{"hour": 1, "minute": 57}
